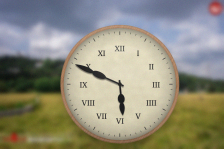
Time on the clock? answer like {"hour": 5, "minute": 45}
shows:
{"hour": 5, "minute": 49}
